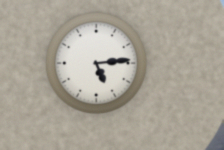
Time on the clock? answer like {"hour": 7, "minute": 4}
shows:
{"hour": 5, "minute": 14}
